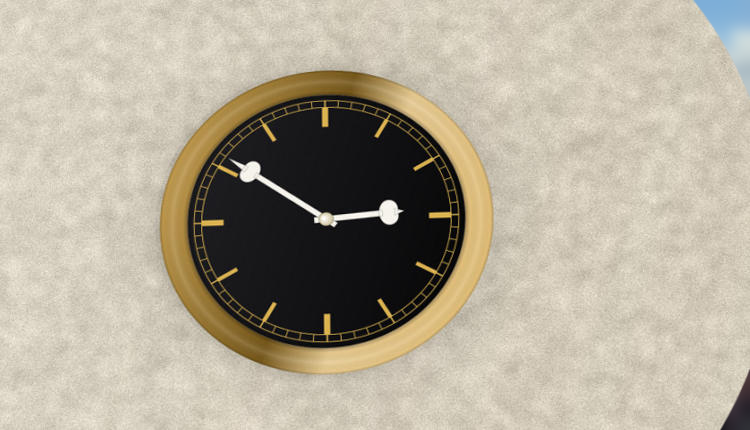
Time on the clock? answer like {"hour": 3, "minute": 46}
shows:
{"hour": 2, "minute": 51}
